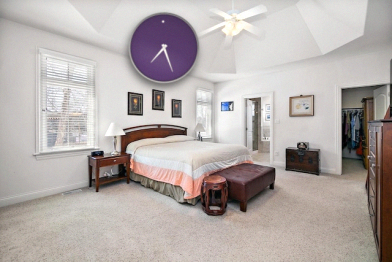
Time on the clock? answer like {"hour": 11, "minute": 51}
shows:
{"hour": 7, "minute": 27}
